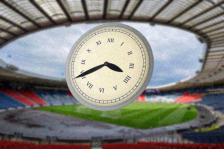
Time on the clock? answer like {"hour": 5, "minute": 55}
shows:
{"hour": 3, "minute": 40}
